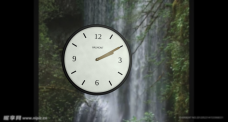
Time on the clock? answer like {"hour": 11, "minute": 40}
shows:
{"hour": 2, "minute": 10}
